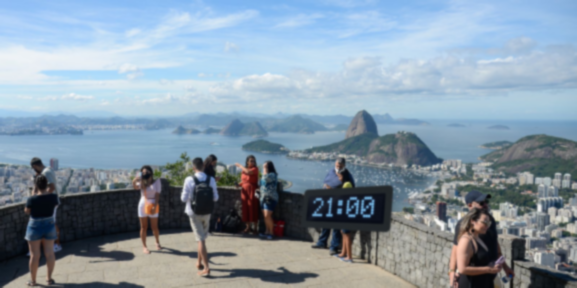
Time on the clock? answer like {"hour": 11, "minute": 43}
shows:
{"hour": 21, "minute": 0}
